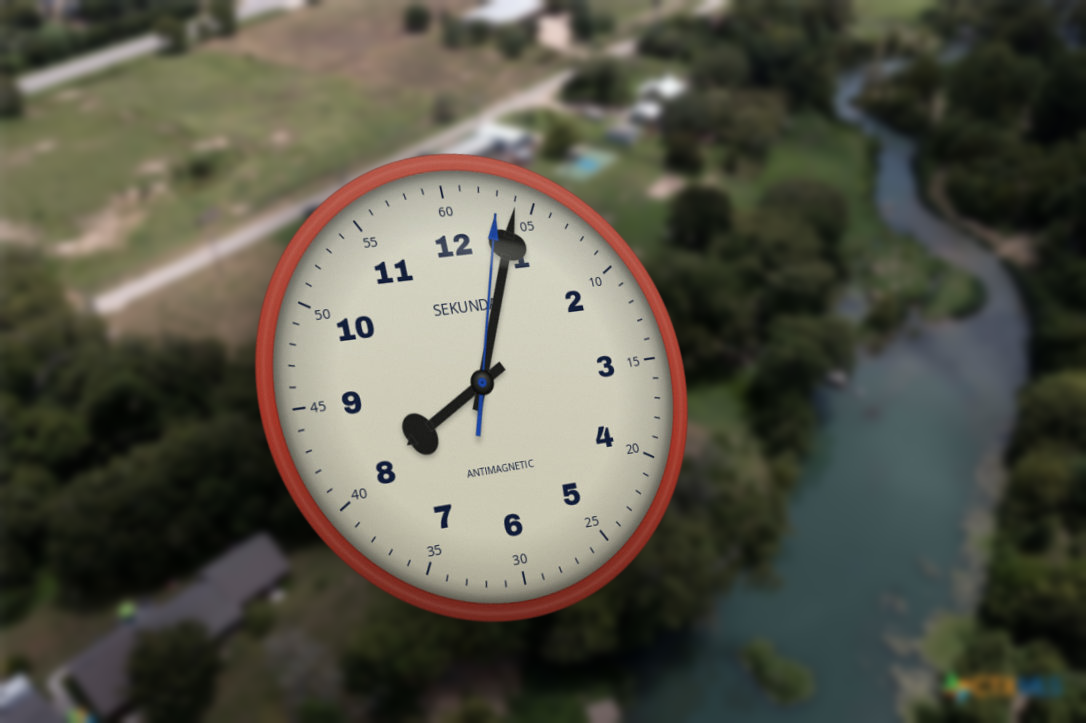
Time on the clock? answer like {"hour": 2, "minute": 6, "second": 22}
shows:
{"hour": 8, "minute": 4, "second": 3}
